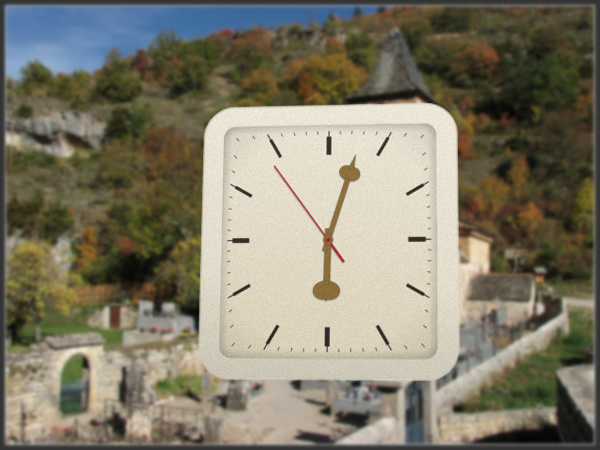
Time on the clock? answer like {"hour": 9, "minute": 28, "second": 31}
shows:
{"hour": 6, "minute": 2, "second": 54}
